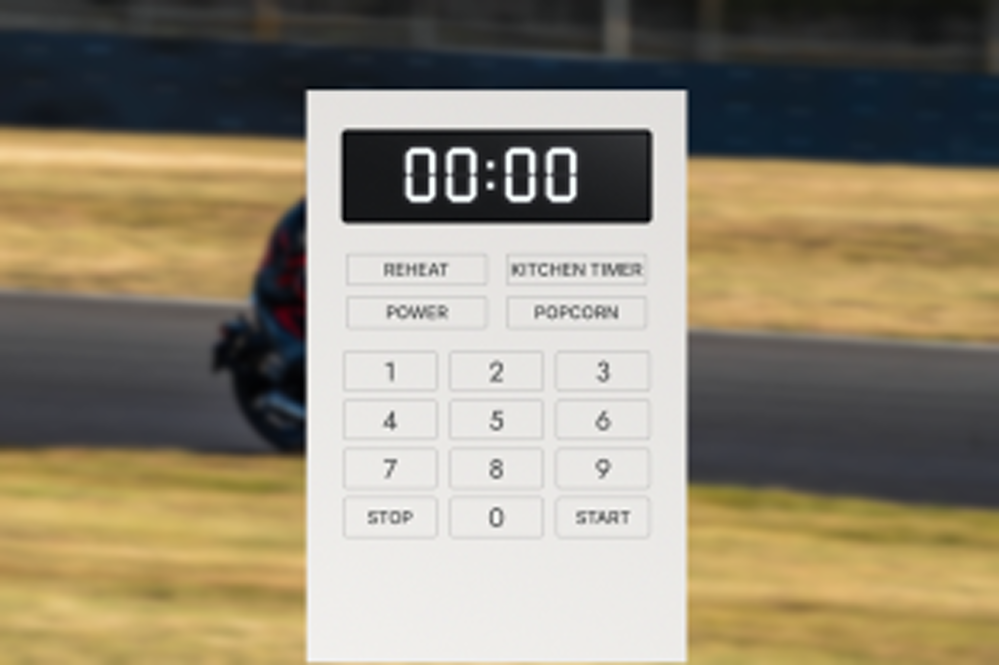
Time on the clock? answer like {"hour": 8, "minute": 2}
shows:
{"hour": 0, "minute": 0}
